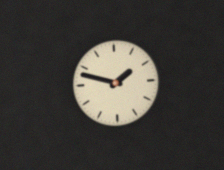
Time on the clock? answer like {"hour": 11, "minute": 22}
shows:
{"hour": 1, "minute": 48}
